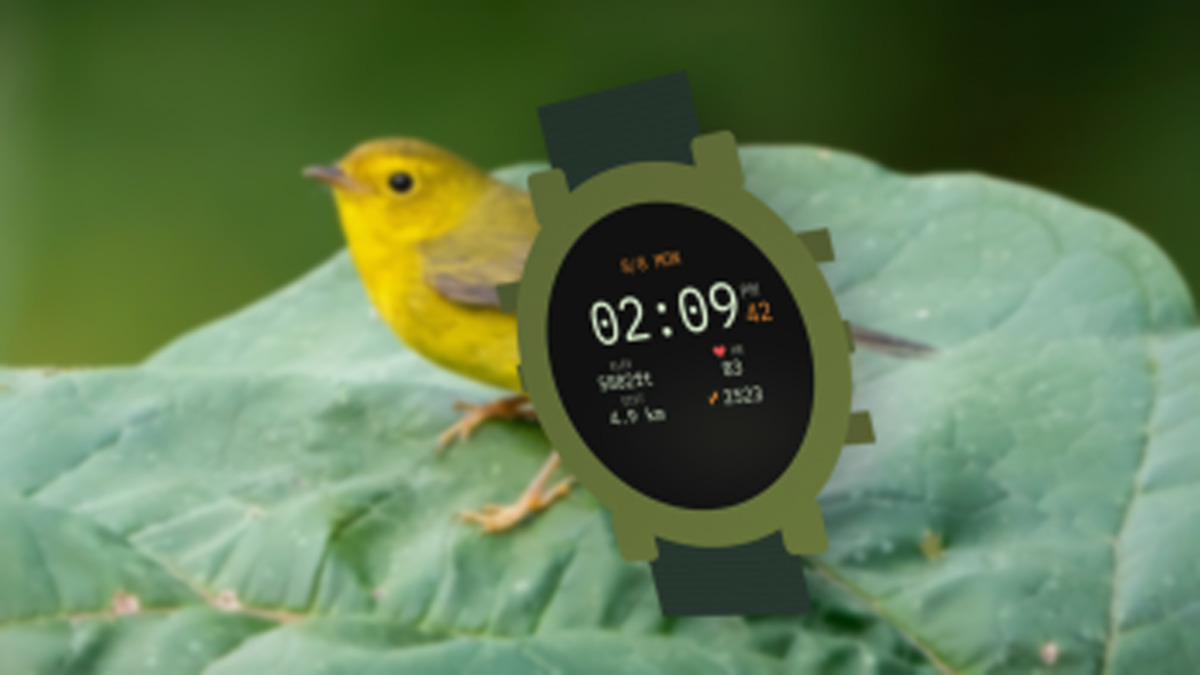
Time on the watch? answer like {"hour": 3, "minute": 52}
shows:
{"hour": 2, "minute": 9}
